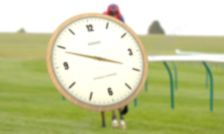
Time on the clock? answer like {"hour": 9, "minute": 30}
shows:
{"hour": 3, "minute": 49}
